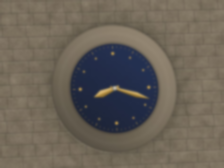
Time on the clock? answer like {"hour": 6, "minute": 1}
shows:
{"hour": 8, "minute": 18}
